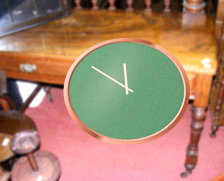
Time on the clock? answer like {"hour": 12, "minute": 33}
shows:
{"hour": 11, "minute": 51}
